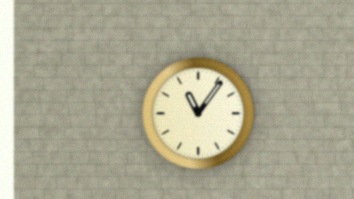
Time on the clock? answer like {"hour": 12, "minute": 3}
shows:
{"hour": 11, "minute": 6}
